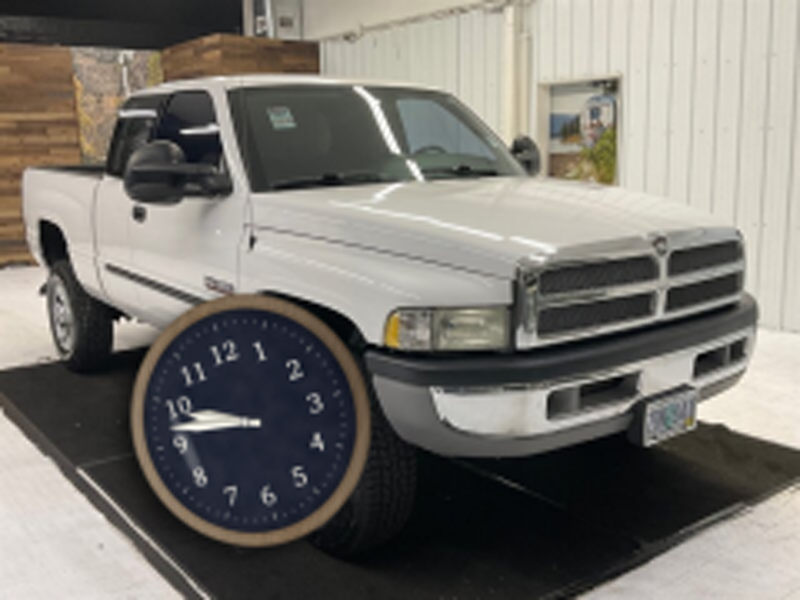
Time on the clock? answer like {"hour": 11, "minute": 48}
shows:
{"hour": 9, "minute": 47}
